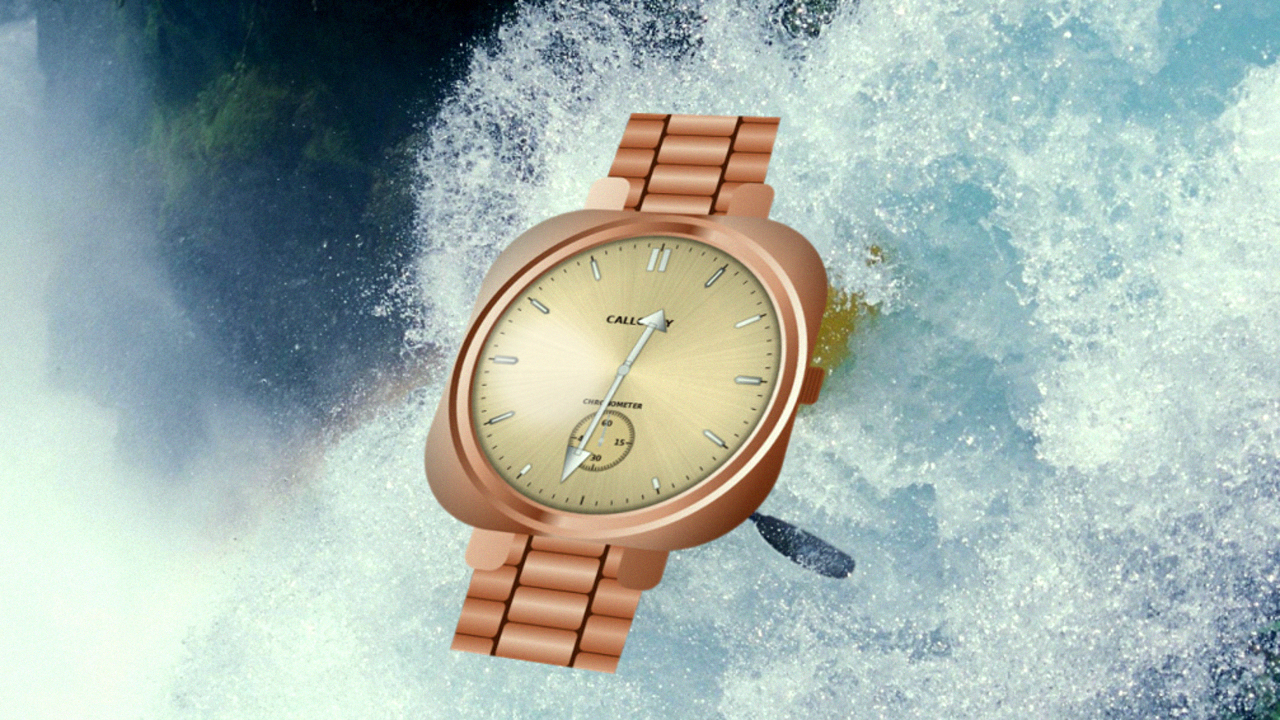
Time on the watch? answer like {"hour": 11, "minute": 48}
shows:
{"hour": 12, "minute": 32}
